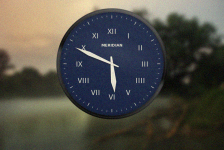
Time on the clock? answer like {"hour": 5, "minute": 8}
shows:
{"hour": 5, "minute": 49}
